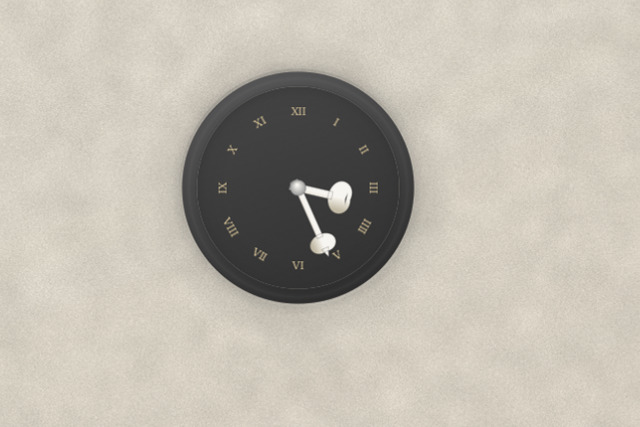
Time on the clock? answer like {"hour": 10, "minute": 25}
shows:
{"hour": 3, "minute": 26}
